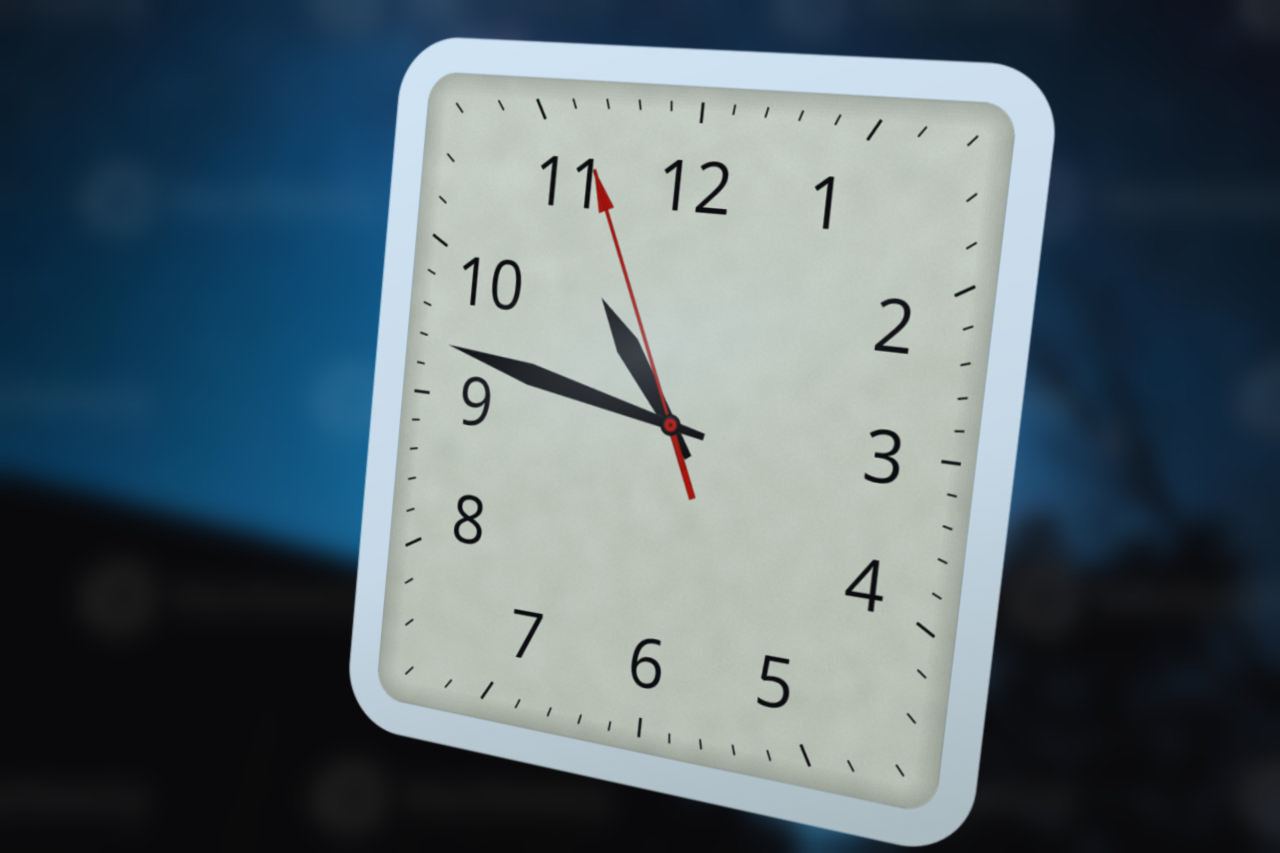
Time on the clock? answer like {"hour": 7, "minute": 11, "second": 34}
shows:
{"hour": 10, "minute": 46, "second": 56}
